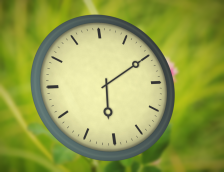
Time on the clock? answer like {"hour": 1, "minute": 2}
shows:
{"hour": 6, "minute": 10}
